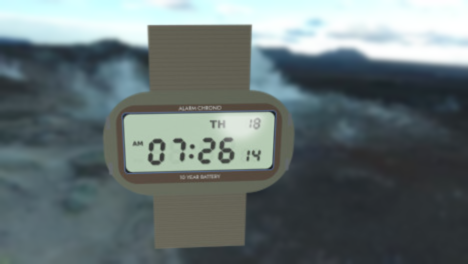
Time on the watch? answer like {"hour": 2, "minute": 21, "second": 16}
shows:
{"hour": 7, "minute": 26, "second": 14}
